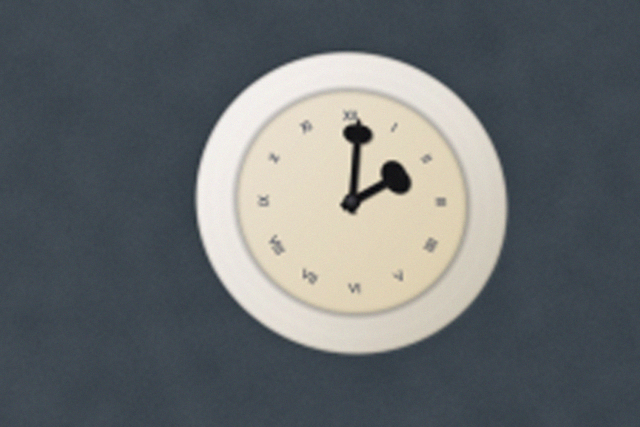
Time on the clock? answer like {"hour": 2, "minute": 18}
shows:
{"hour": 2, "minute": 1}
